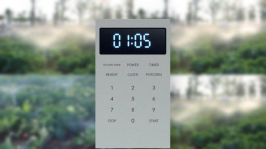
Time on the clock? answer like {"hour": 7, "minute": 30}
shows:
{"hour": 1, "minute": 5}
